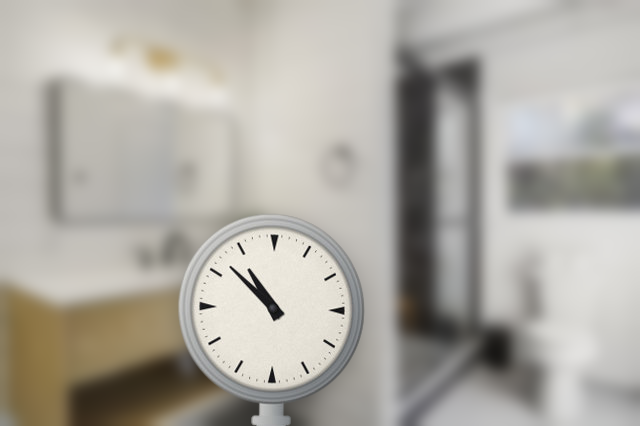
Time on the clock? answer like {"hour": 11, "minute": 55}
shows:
{"hour": 10, "minute": 52}
